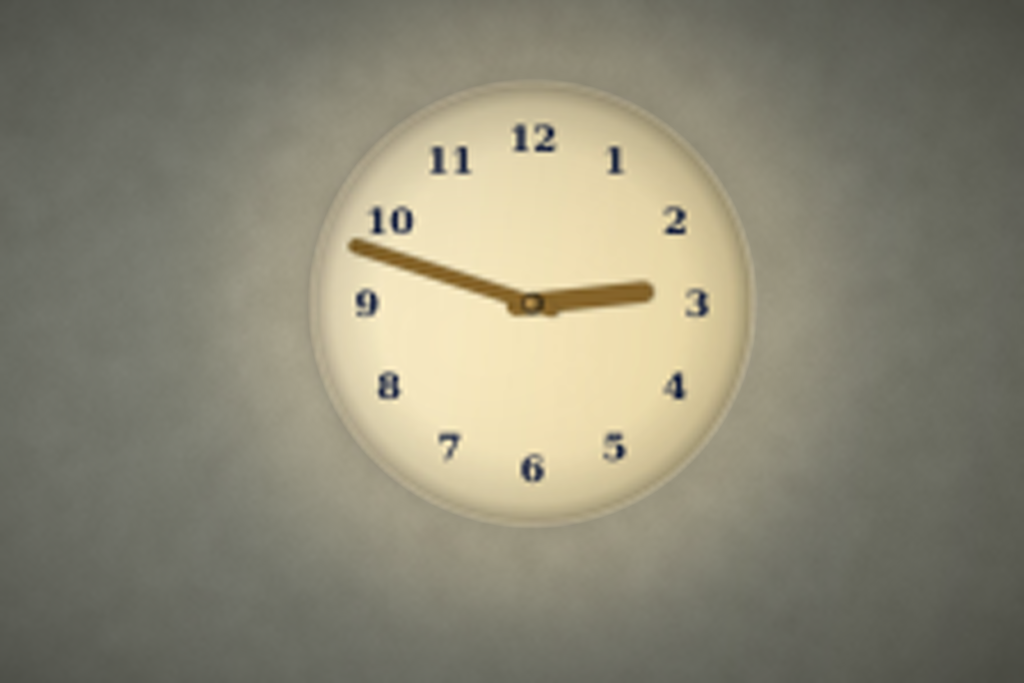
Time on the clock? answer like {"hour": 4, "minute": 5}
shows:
{"hour": 2, "minute": 48}
